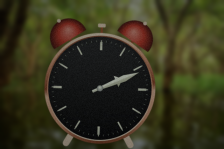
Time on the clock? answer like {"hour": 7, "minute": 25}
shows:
{"hour": 2, "minute": 11}
